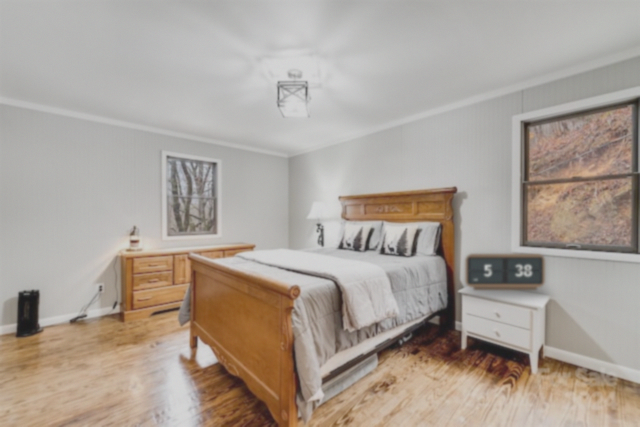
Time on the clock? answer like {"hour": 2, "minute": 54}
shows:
{"hour": 5, "minute": 38}
